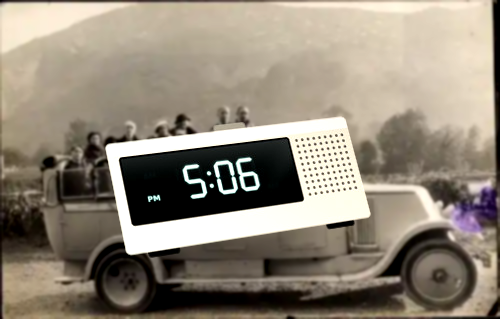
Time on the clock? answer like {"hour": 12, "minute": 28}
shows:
{"hour": 5, "minute": 6}
